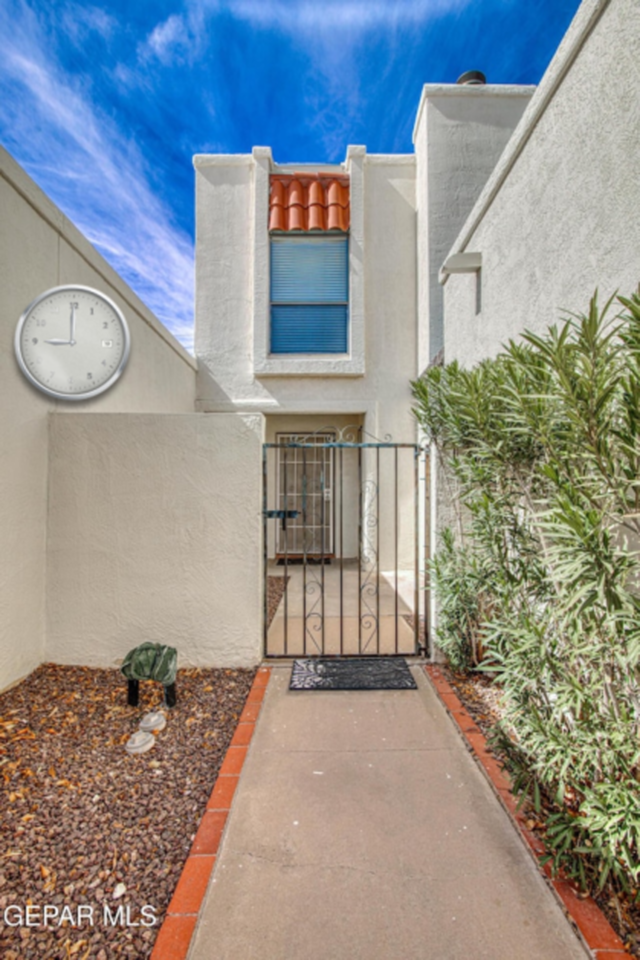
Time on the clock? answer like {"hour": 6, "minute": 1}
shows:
{"hour": 9, "minute": 0}
